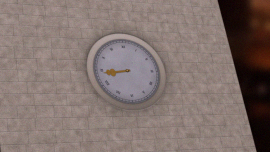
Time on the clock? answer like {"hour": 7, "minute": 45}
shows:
{"hour": 8, "minute": 44}
